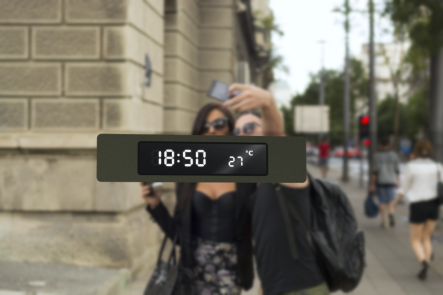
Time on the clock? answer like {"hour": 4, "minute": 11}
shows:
{"hour": 18, "minute": 50}
